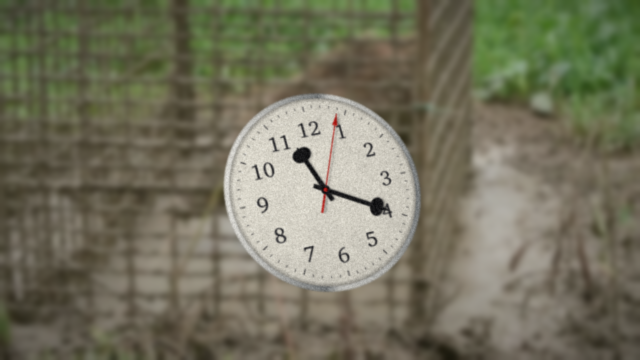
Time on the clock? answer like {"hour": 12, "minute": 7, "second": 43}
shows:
{"hour": 11, "minute": 20, "second": 4}
